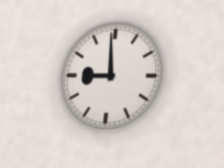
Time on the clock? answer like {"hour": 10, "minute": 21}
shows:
{"hour": 8, "minute": 59}
